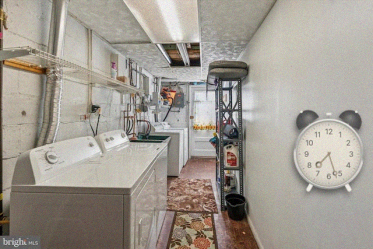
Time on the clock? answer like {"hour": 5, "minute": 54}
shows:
{"hour": 7, "minute": 27}
